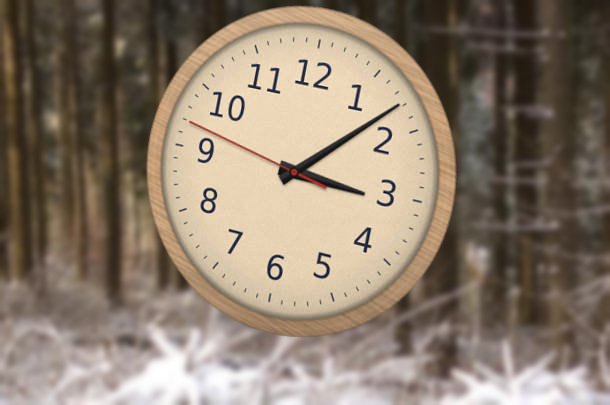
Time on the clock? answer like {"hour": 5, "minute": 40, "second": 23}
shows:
{"hour": 3, "minute": 7, "second": 47}
